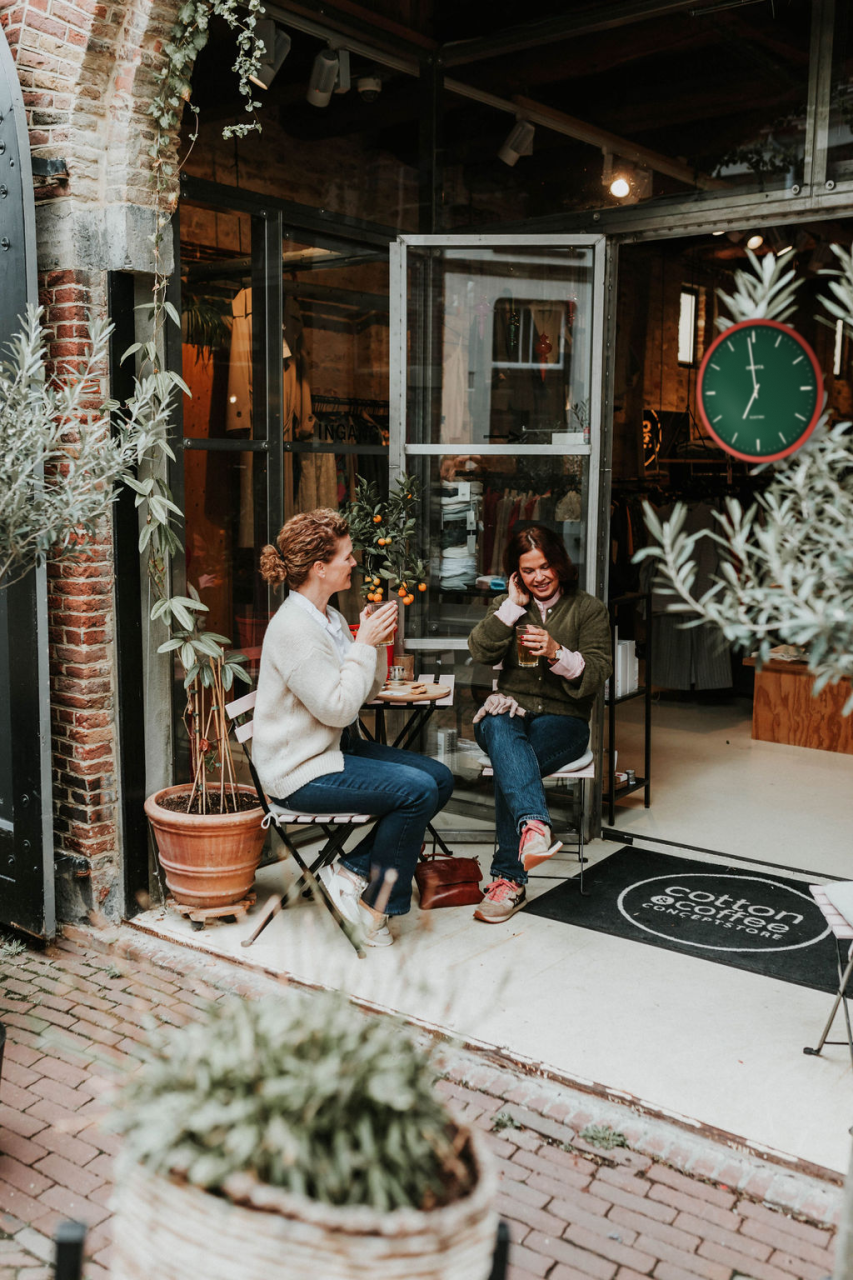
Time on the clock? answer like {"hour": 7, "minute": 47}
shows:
{"hour": 6, "minute": 59}
